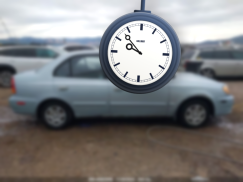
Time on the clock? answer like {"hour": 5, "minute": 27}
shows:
{"hour": 9, "minute": 53}
